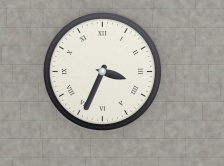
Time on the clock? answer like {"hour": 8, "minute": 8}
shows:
{"hour": 3, "minute": 34}
